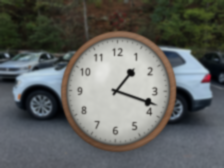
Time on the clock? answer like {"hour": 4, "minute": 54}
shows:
{"hour": 1, "minute": 18}
